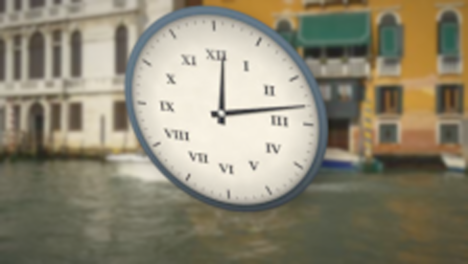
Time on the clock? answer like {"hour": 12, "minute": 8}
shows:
{"hour": 12, "minute": 13}
